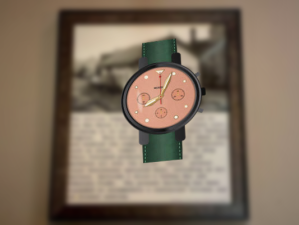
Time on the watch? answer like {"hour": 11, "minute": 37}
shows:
{"hour": 8, "minute": 4}
